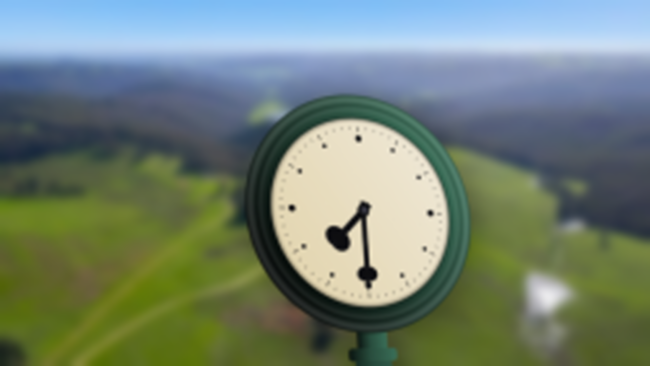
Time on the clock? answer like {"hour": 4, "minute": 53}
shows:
{"hour": 7, "minute": 30}
